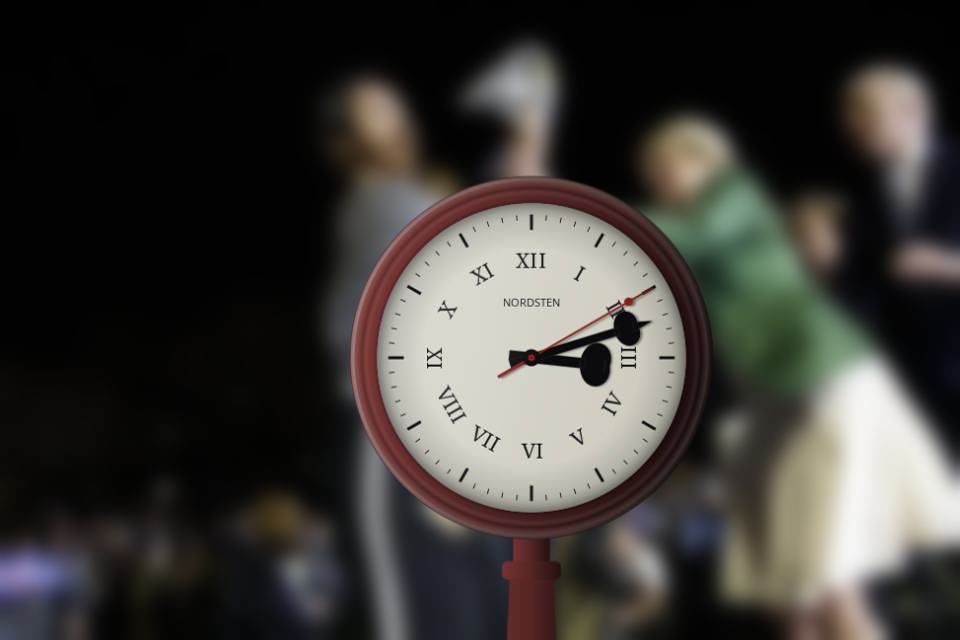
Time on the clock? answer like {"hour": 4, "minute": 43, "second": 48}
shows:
{"hour": 3, "minute": 12, "second": 10}
